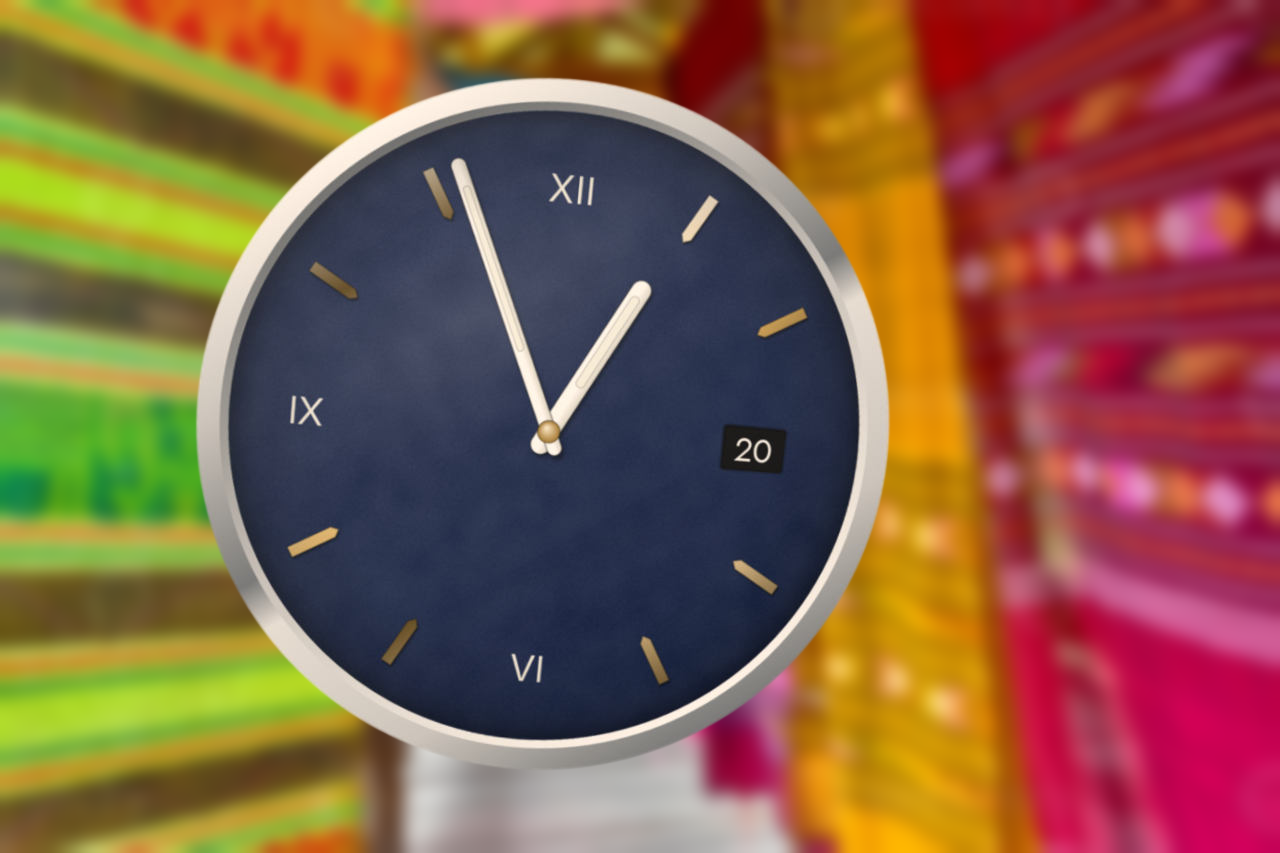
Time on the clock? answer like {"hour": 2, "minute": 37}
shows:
{"hour": 12, "minute": 56}
